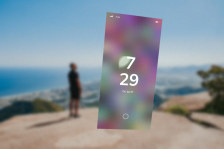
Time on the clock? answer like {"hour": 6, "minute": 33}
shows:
{"hour": 7, "minute": 29}
